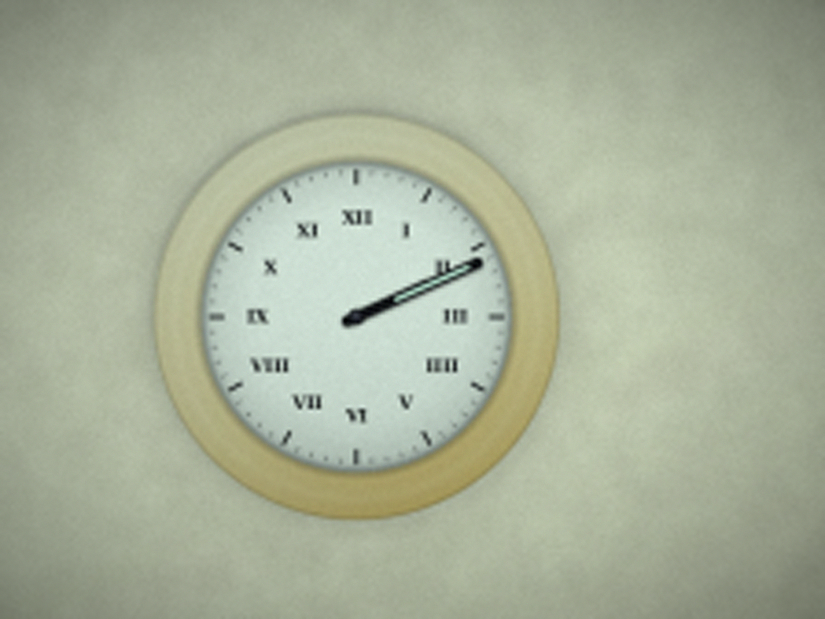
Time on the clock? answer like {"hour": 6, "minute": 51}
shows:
{"hour": 2, "minute": 11}
